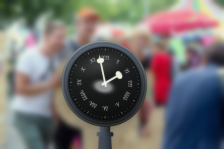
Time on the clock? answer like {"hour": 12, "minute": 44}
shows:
{"hour": 1, "minute": 58}
